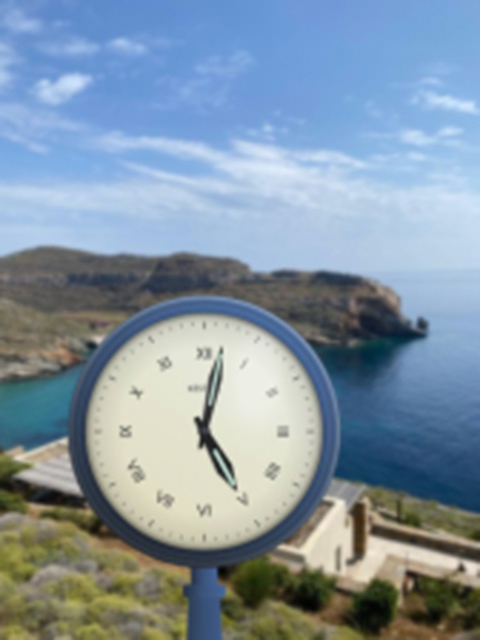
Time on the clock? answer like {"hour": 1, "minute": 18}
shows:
{"hour": 5, "minute": 2}
